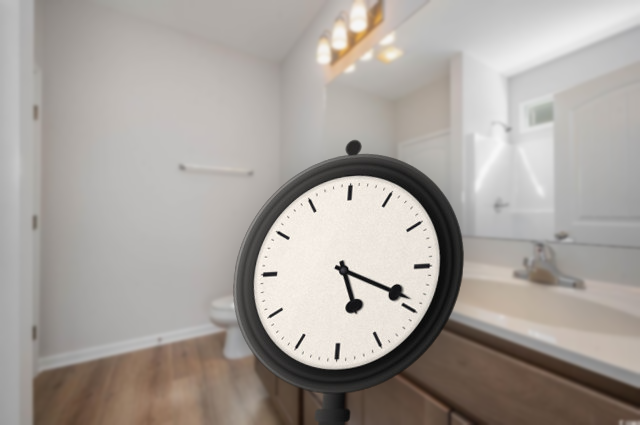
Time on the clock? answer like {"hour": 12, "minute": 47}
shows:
{"hour": 5, "minute": 19}
